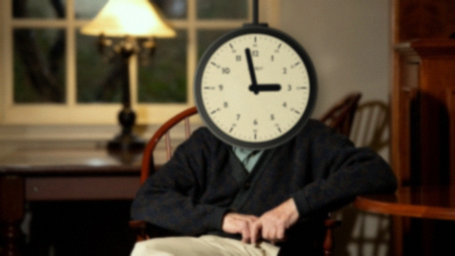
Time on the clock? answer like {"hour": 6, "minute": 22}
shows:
{"hour": 2, "minute": 58}
